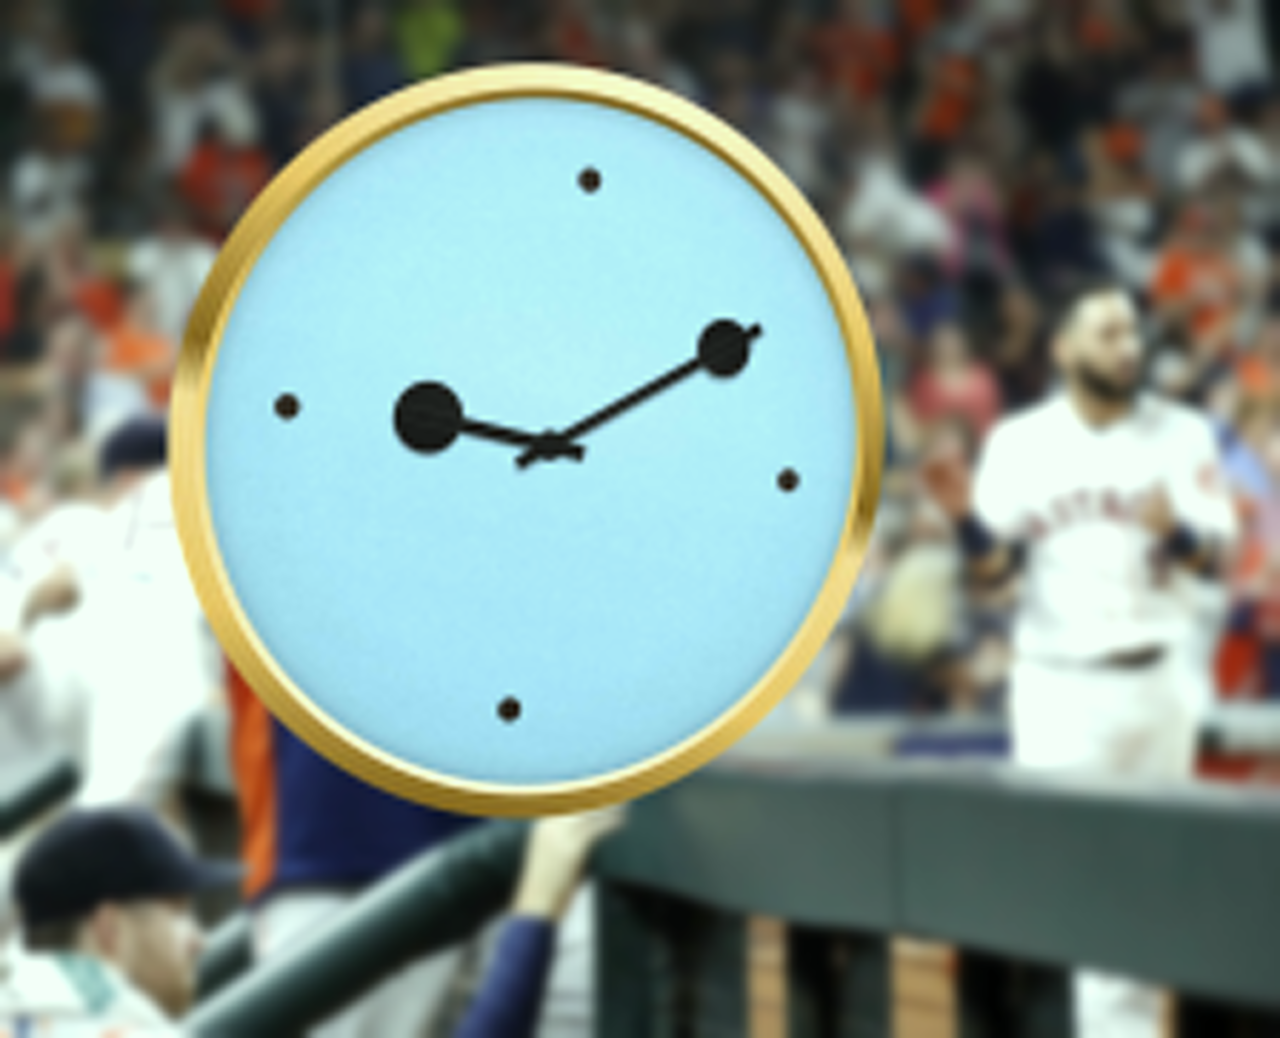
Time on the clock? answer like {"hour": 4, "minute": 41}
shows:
{"hour": 9, "minute": 9}
